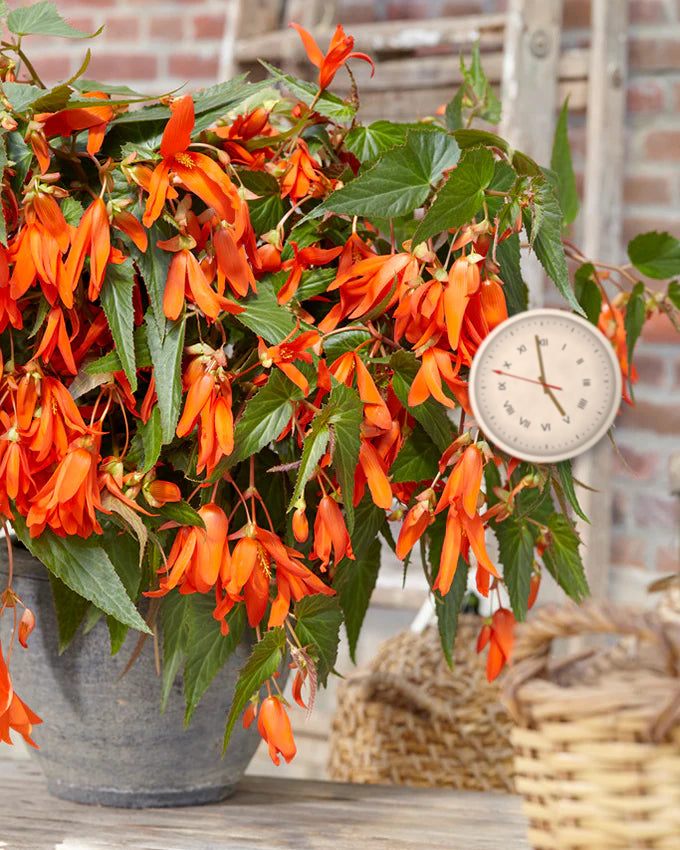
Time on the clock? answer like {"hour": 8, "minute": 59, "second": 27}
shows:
{"hour": 4, "minute": 58, "second": 48}
